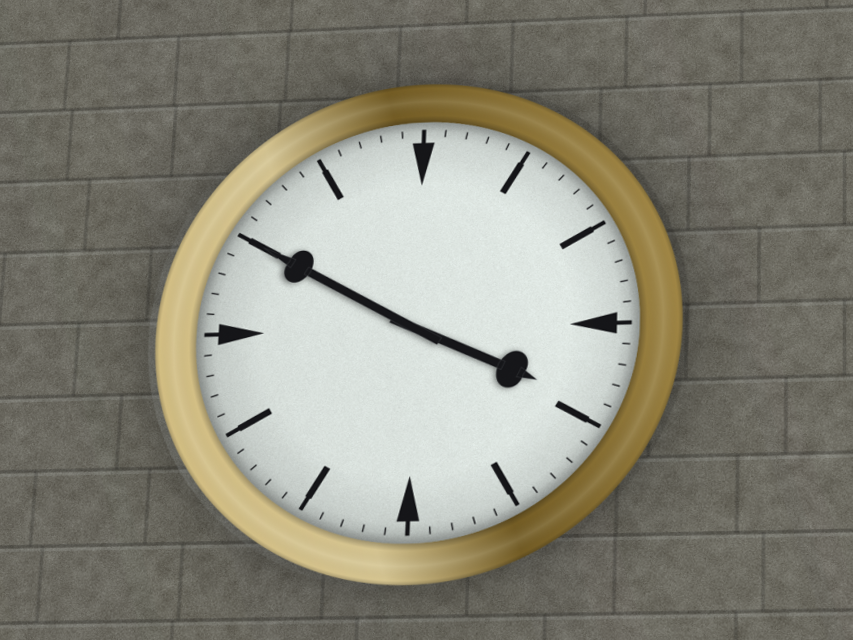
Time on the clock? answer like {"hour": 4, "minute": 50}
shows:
{"hour": 3, "minute": 50}
